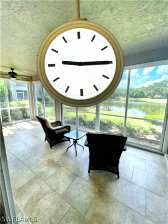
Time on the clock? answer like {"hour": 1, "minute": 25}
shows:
{"hour": 9, "minute": 15}
